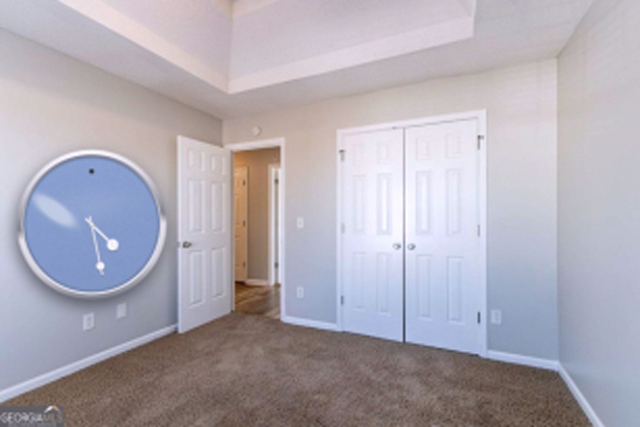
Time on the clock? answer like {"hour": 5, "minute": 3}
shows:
{"hour": 4, "minute": 28}
